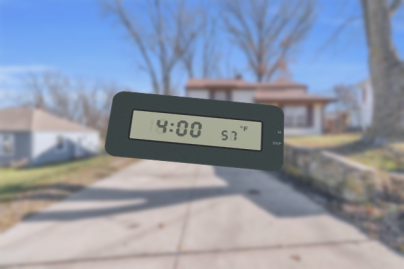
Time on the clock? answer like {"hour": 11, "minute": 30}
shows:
{"hour": 4, "minute": 0}
